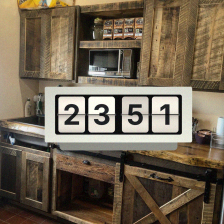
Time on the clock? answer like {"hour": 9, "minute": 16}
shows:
{"hour": 23, "minute": 51}
